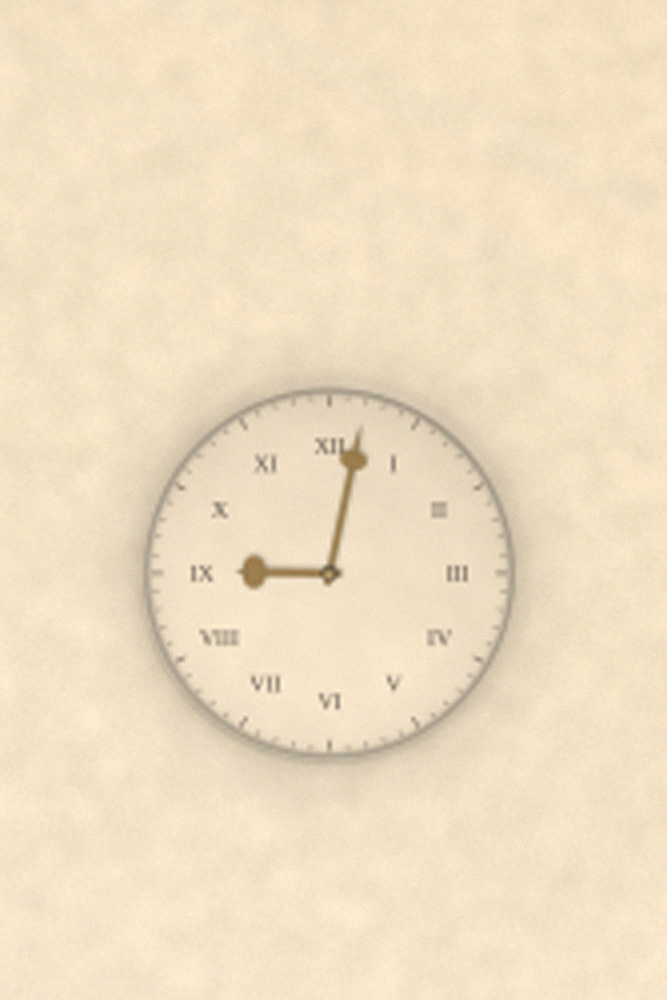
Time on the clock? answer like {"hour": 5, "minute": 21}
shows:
{"hour": 9, "minute": 2}
